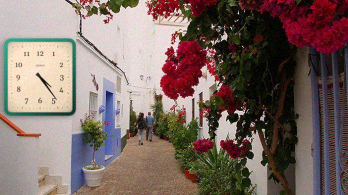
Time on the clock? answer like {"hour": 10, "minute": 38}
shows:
{"hour": 4, "minute": 24}
